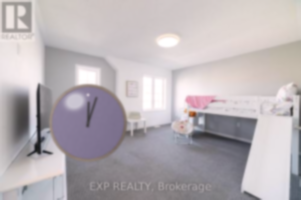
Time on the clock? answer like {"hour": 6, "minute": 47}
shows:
{"hour": 12, "minute": 3}
